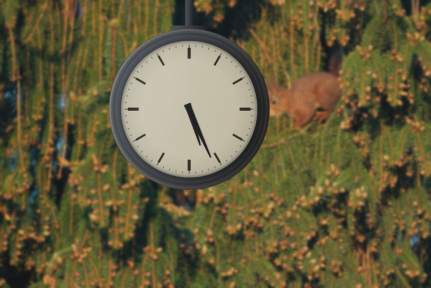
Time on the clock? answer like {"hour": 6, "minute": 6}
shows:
{"hour": 5, "minute": 26}
